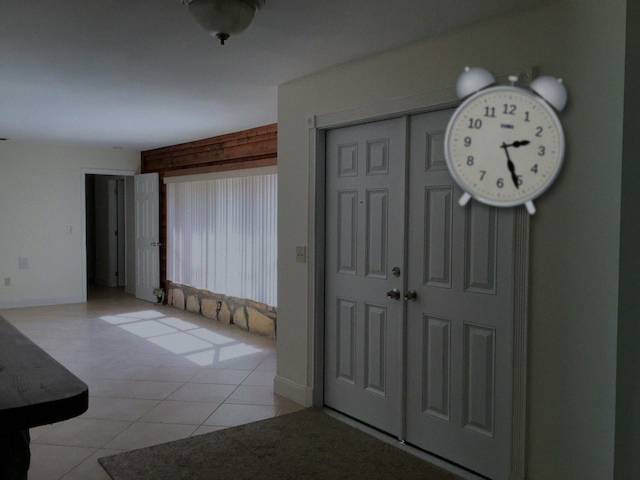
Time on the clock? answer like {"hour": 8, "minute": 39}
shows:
{"hour": 2, "minute": 26}
